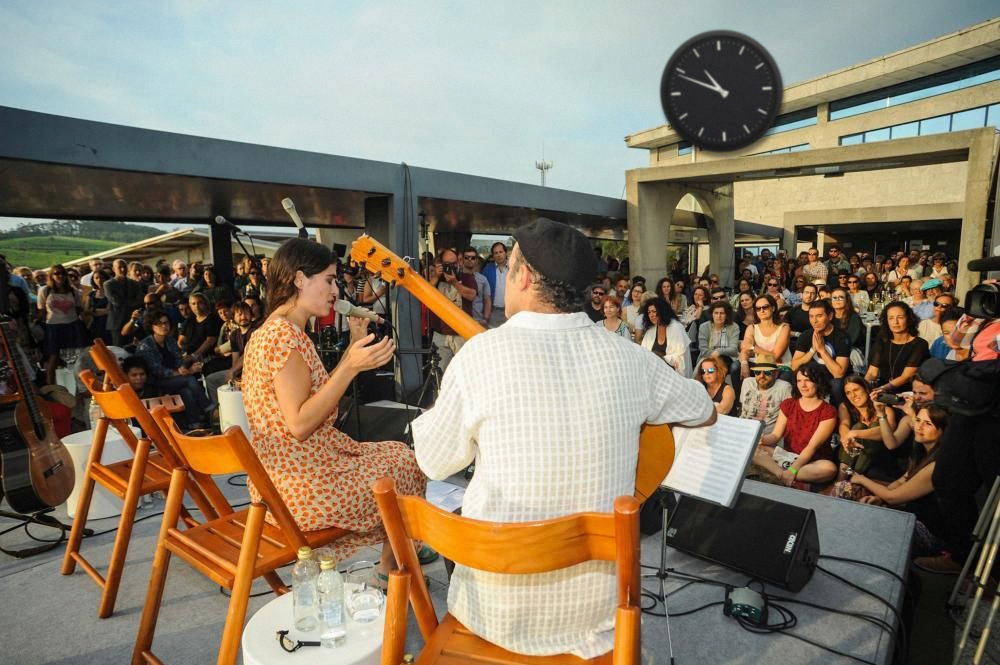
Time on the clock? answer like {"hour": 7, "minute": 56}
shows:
{"hour": 10, "minute": 49}
